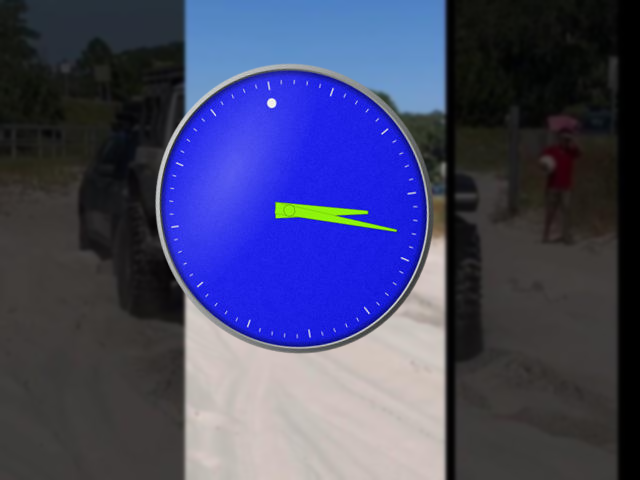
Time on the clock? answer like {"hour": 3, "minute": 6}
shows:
{"hour": 3, "minute": 18}
